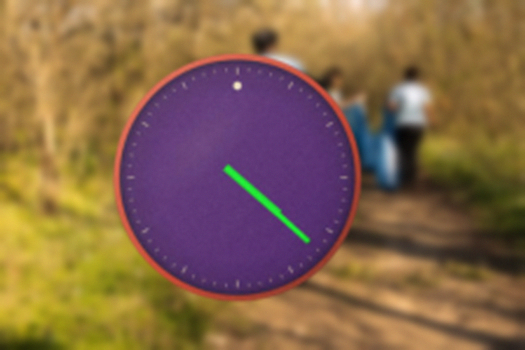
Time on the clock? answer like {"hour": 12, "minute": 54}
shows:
{"hour": 4, "minute": 22}
